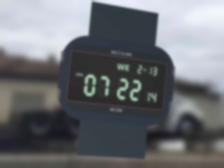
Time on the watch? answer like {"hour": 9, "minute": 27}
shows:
{"hour": 7, "minute": 22}
